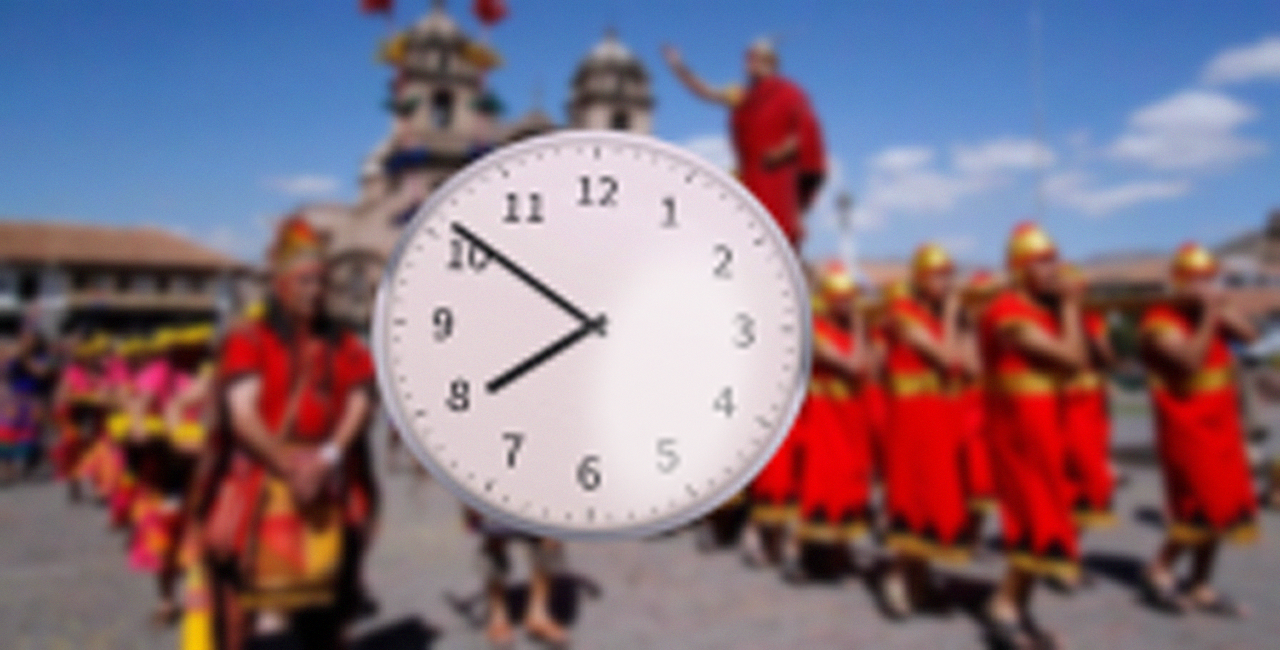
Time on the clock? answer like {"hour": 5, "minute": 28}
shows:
{"hour": 7, "minute": 51}
